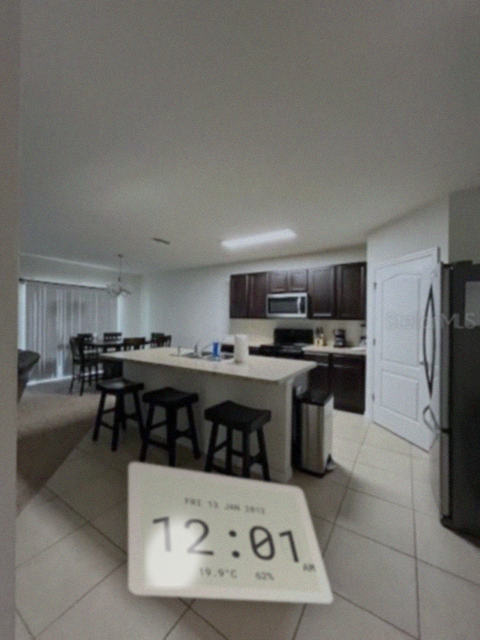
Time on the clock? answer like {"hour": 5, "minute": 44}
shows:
{"hour": 12, "minute": 1}
